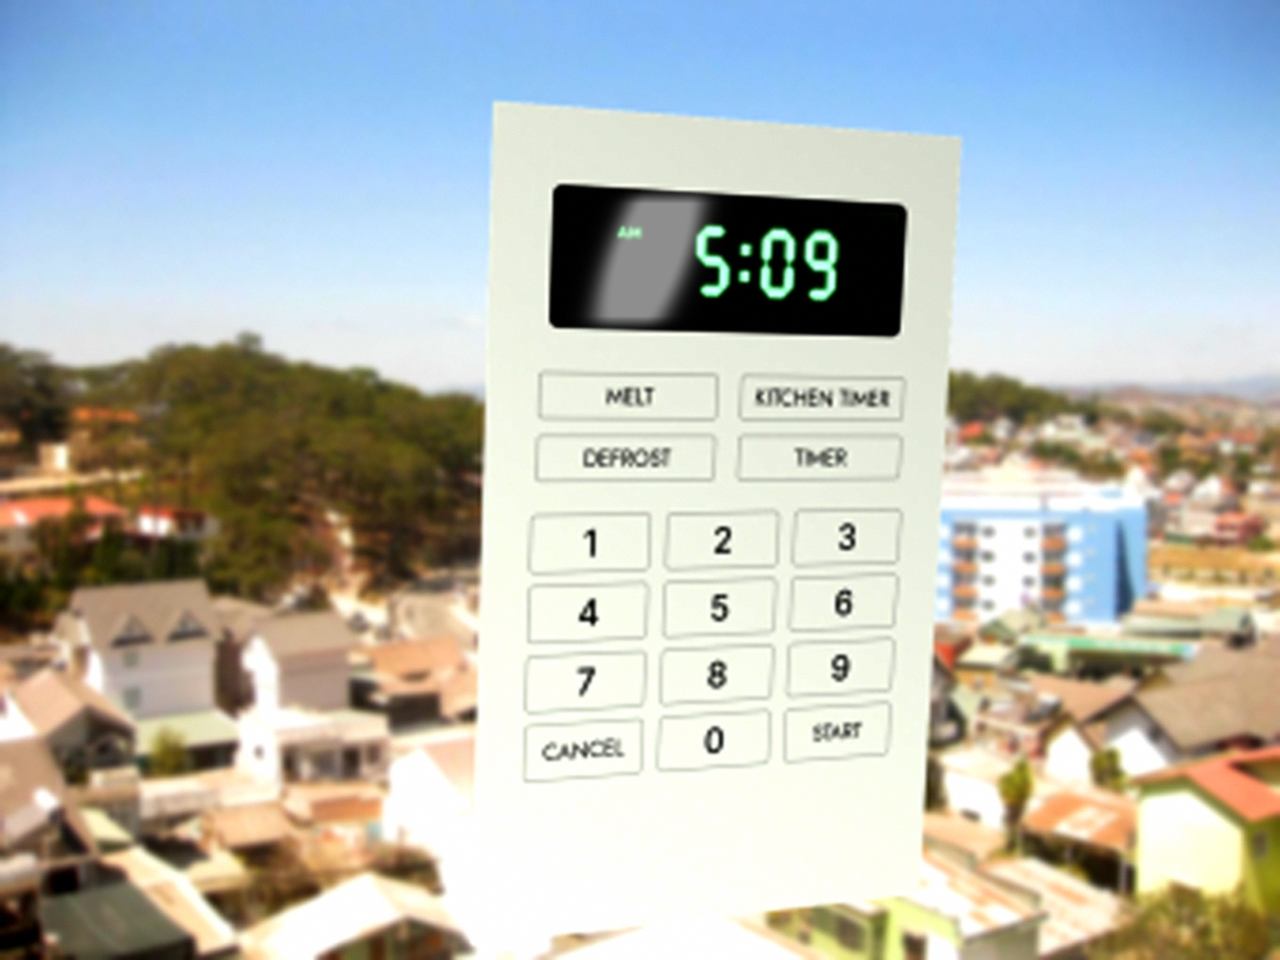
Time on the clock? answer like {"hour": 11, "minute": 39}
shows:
{"hour": 5, "minute": 9}
